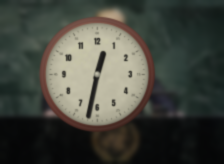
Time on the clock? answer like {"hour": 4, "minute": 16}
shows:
{"hour": 12, "minute": 32}
